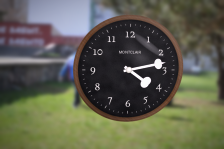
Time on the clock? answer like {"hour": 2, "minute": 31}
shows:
{"hour": 4, "minute": 13}
